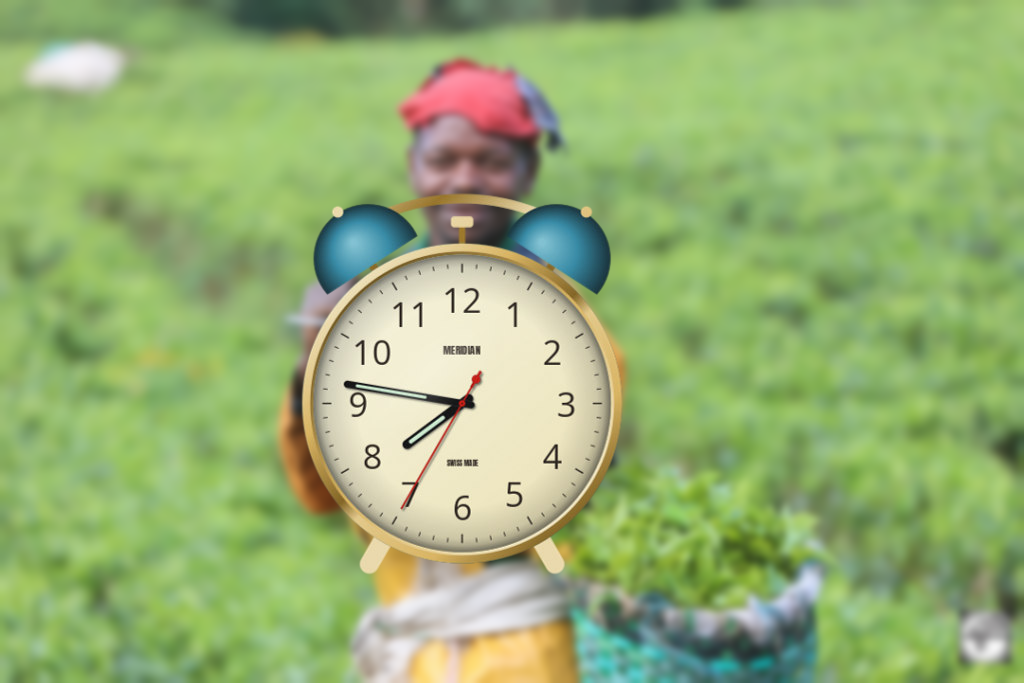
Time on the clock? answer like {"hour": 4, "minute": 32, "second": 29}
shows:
{"hour": 7, "minute": 46, "second": 35}
